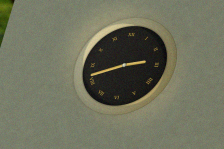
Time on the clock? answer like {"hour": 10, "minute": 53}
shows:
{"hour": 2, "minute": 42}
